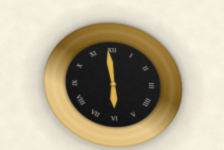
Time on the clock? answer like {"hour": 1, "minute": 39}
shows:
{"hour": 5, "minute": 59}
